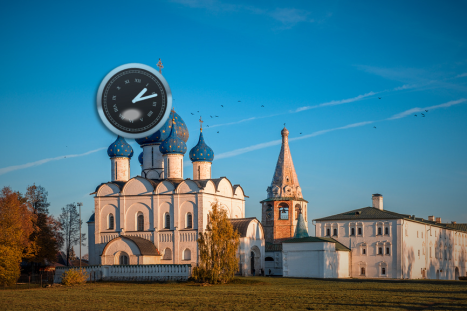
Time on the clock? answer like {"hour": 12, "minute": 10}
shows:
{"hour": 1, "minute": 11}
